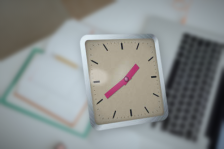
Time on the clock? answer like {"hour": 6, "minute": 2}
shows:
{"hour": 1, "minute": 40}
